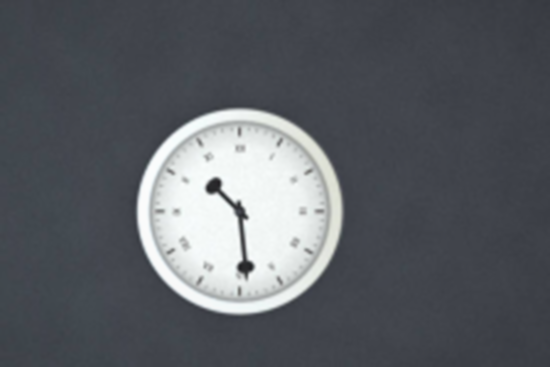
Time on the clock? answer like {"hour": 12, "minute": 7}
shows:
{"hour": 10, "minute": 29}
